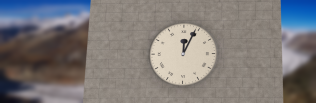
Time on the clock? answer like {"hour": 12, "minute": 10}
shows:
{"hour": 12, "minute": 4}
